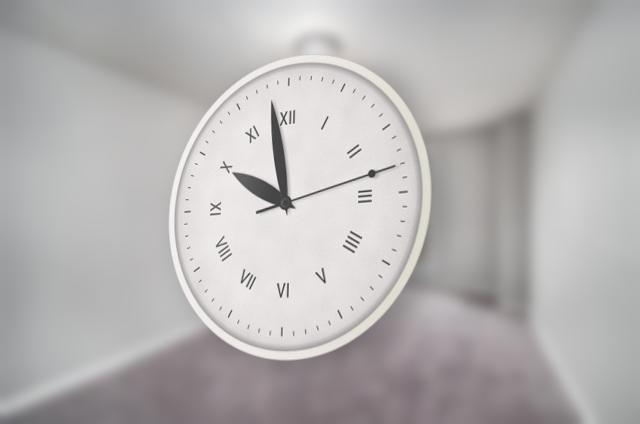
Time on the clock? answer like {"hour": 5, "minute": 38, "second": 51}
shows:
{"hour": 9, "minute": 58, "second": 13}
